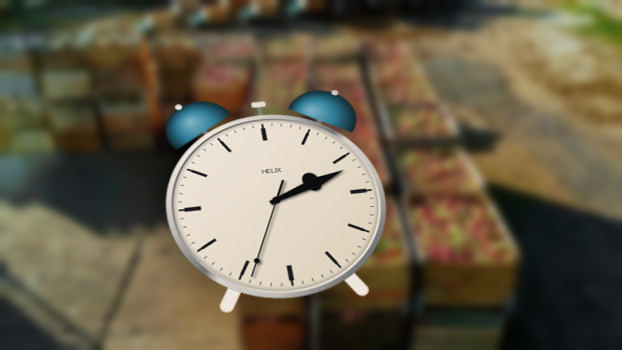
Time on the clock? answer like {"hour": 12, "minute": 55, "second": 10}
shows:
{"hour": 2, "minute": 11, "second": 34}
